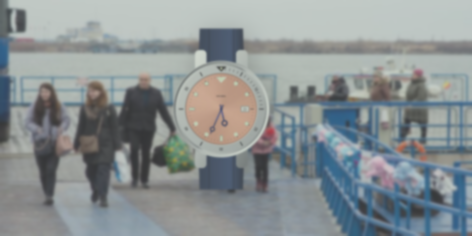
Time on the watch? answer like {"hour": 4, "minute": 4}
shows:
{"hour": 5, "minute": 34}
